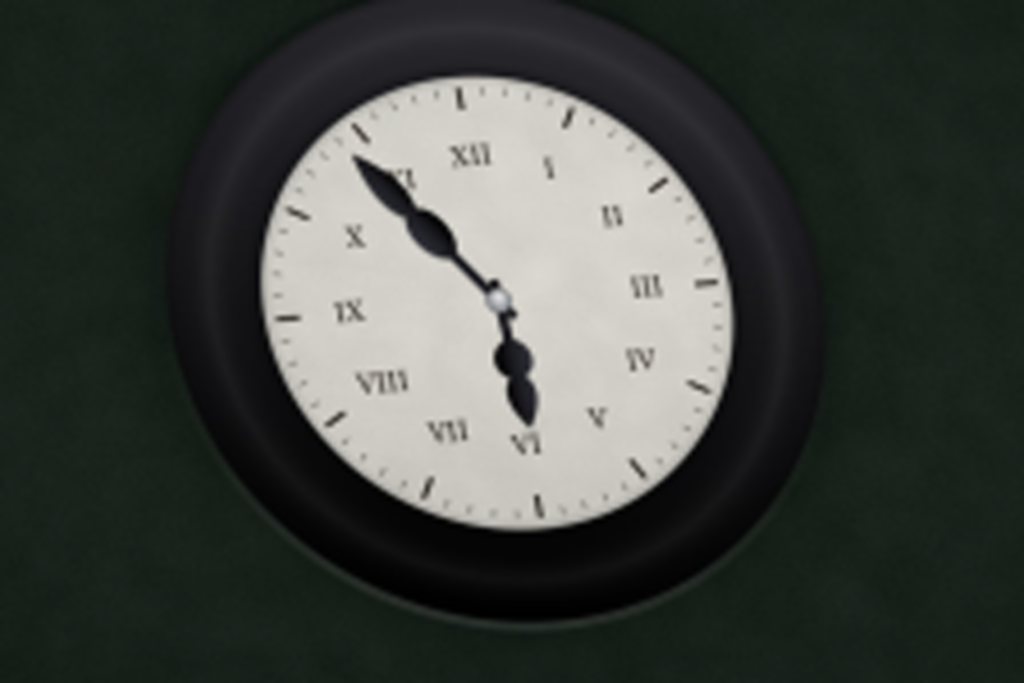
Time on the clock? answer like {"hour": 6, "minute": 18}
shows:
{"hour": 5, "minute": 54}
